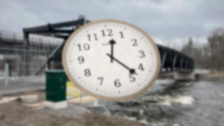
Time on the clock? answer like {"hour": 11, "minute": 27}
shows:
{"hour": 12, "minute": 23}
